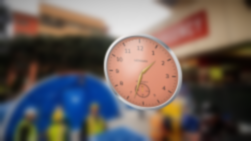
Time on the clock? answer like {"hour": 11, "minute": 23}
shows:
{"hour": 1, "minute": 33}
